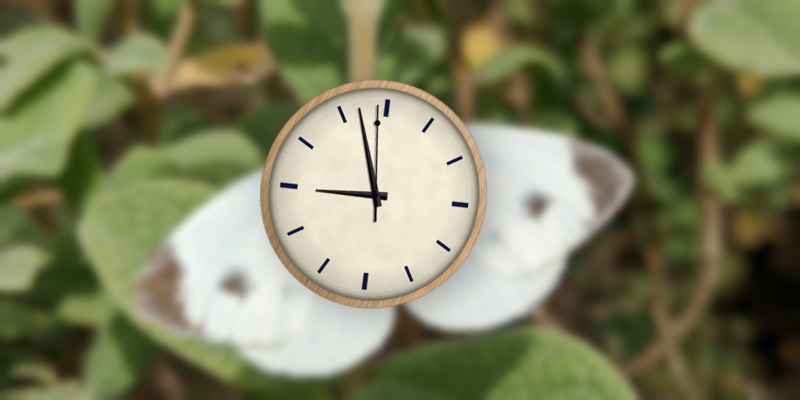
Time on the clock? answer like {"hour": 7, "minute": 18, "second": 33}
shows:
{"hour": 8, "minute": 56, "second": 59}
